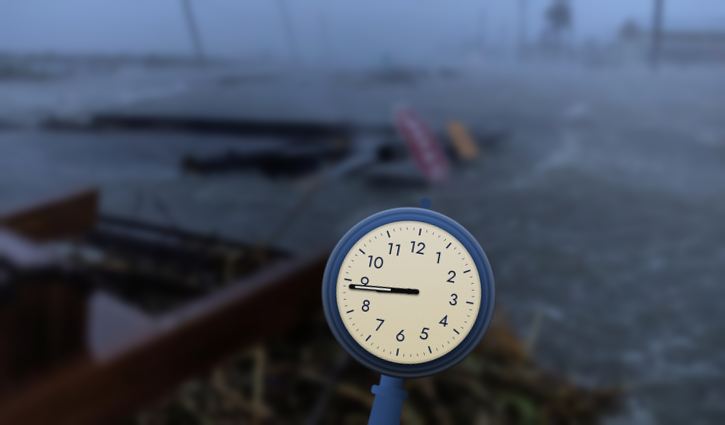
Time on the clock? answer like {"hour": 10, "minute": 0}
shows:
{"hour": 8, "minute": 44}
